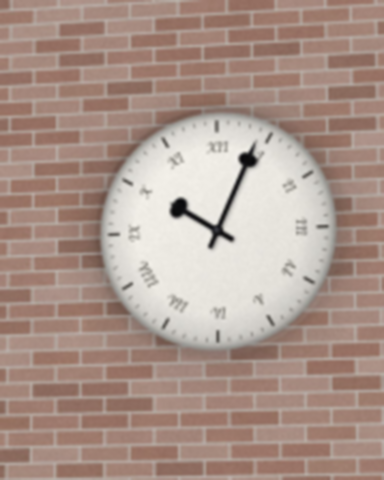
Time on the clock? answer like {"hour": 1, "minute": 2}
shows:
{"hour": 10, "minute": 4}
